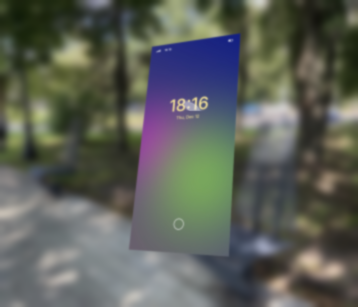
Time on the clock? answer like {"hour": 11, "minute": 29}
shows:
{"hour": 18, "minute": 16}
